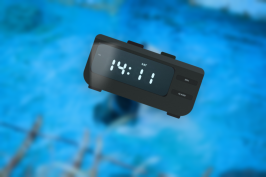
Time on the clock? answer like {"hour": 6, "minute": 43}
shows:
{"hour": 14, "minute": 11}
